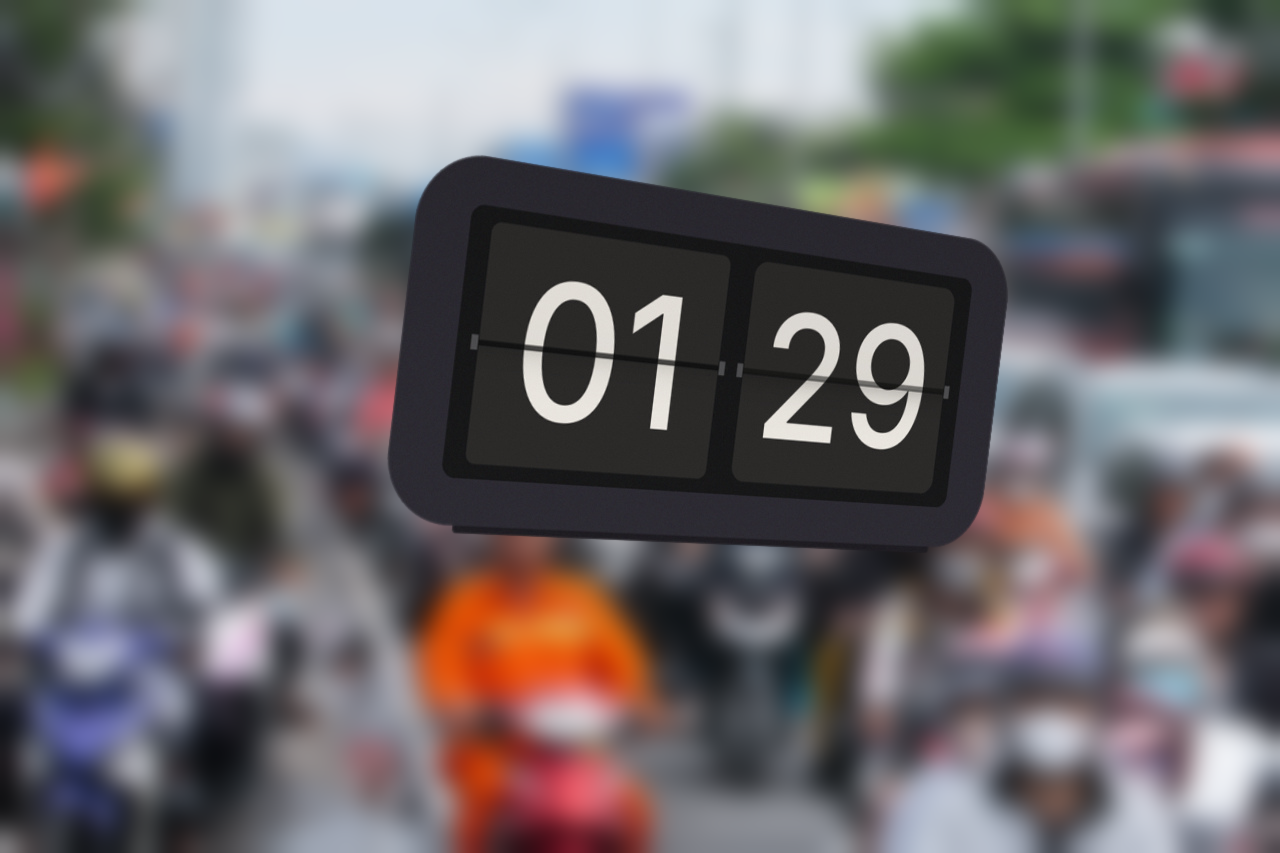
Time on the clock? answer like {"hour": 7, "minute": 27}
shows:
{"hour": 1, "minute": 29}
